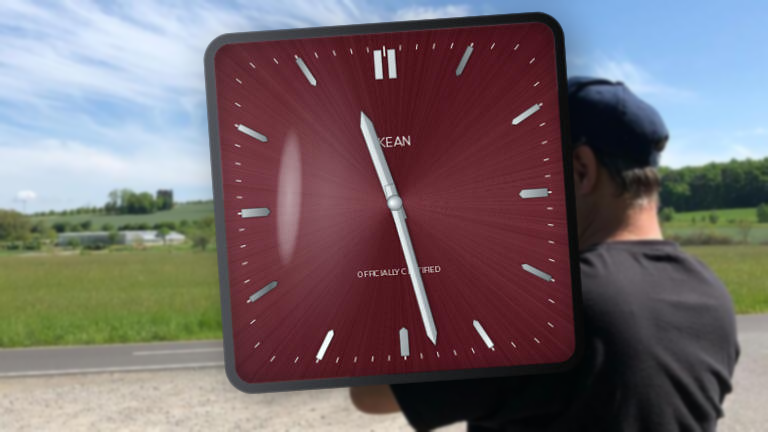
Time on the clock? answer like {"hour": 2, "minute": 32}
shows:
{"hour": 11, "minute": 28}
